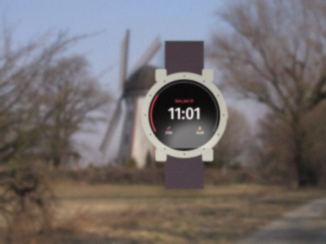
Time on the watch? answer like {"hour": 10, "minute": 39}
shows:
{"hour": 11, "minute": 1}
